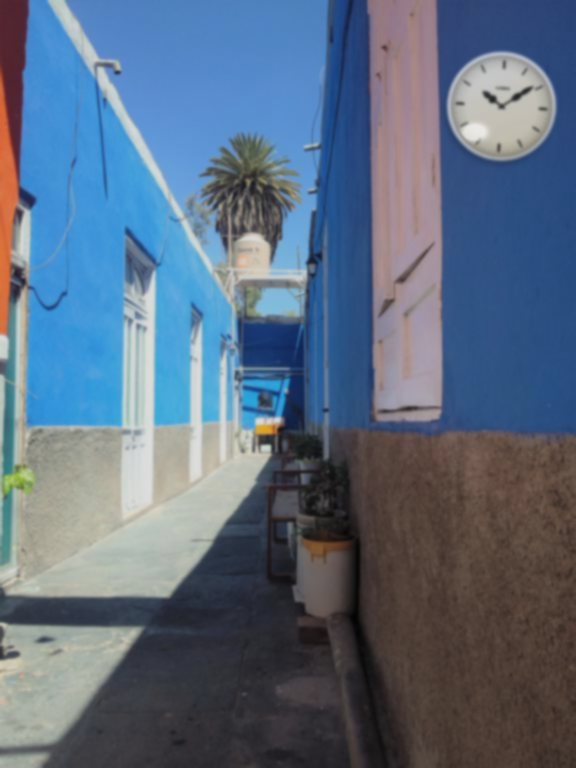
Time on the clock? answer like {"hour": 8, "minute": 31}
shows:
{"hour": 10, "minute": 9}
